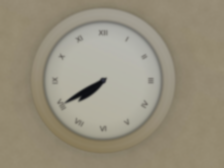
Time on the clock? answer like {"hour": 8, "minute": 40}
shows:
{"hour": 7, "minute": 40}
